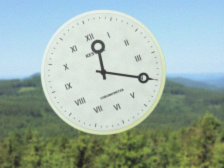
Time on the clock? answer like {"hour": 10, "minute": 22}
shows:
{"hour": 12, "minute": 20}
